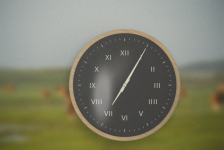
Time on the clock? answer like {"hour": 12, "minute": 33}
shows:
{"hour": 7, "minute": 5}
